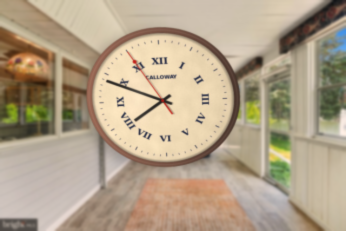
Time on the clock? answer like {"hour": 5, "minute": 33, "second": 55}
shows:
{"hour": 7, "minute": 48, "second": 55}
